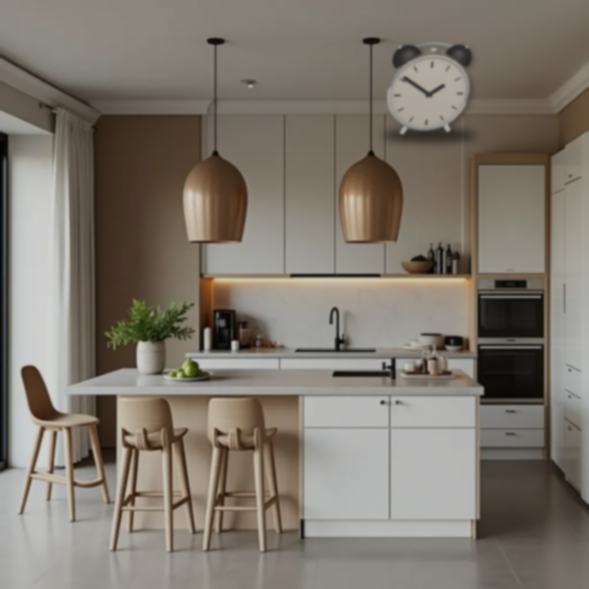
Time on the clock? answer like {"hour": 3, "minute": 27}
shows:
{"hour": 1, "minute": 51}
